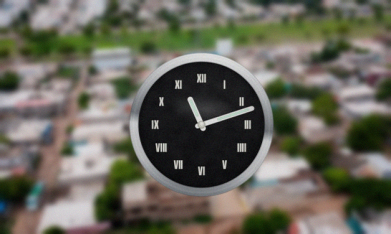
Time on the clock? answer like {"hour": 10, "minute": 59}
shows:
{"hour": 11, "minute": 12}
